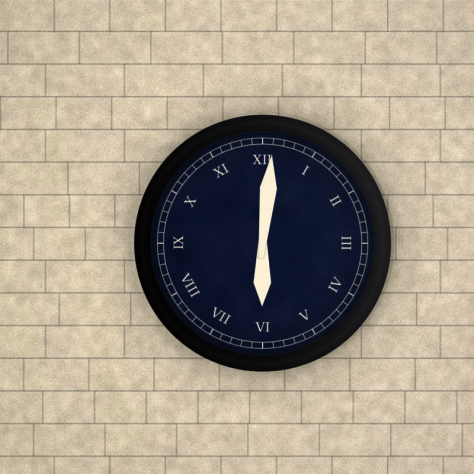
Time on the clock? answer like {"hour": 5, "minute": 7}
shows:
{"hour": 6, "minute": 1}
